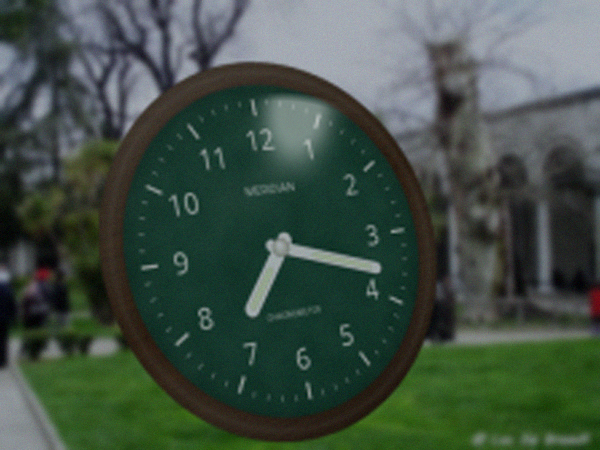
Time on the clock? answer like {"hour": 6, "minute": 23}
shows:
{"hour": 7, "minute": 18}
